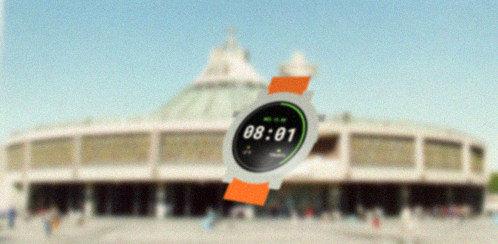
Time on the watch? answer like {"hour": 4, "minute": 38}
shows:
{"hour": 8, "minute": 1}
